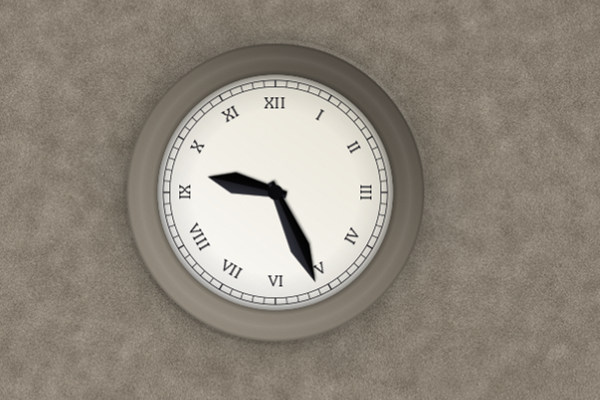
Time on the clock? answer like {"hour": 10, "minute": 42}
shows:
{"hour": 9, "minute": 26}
